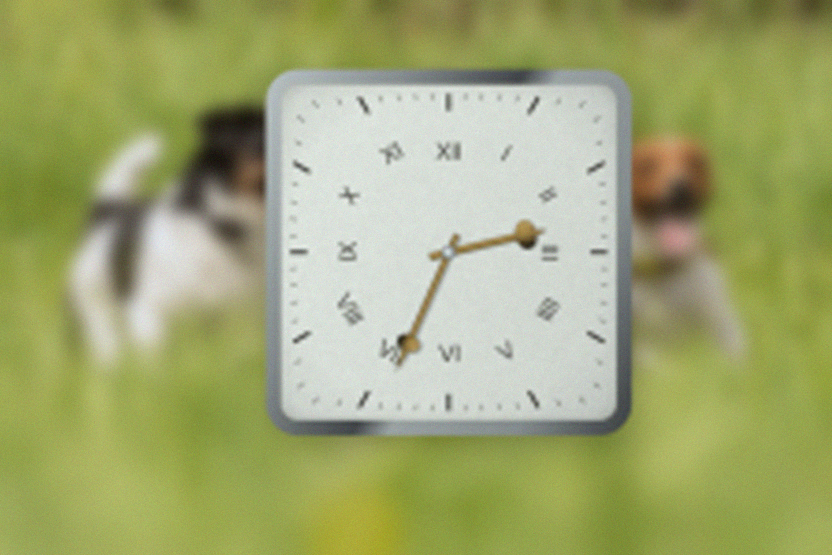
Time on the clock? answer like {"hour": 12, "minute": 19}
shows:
{"hour": 2, "minute": 34}
